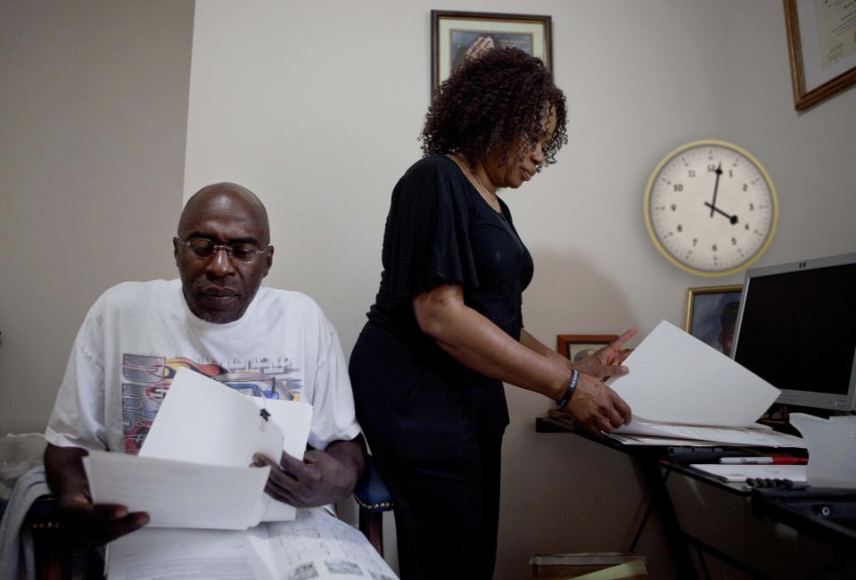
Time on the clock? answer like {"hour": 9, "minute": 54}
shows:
{"hour": 4, "minute": 2}
